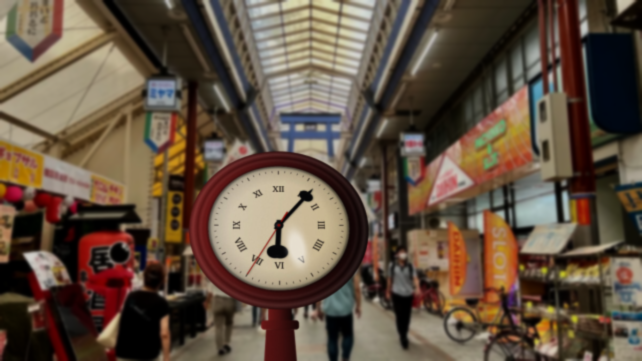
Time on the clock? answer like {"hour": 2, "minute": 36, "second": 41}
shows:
{"hour": 6, "minute": 6, "second": 35}
